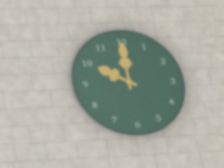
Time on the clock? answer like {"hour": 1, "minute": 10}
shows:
{"hour": 10, "minute": 0}
